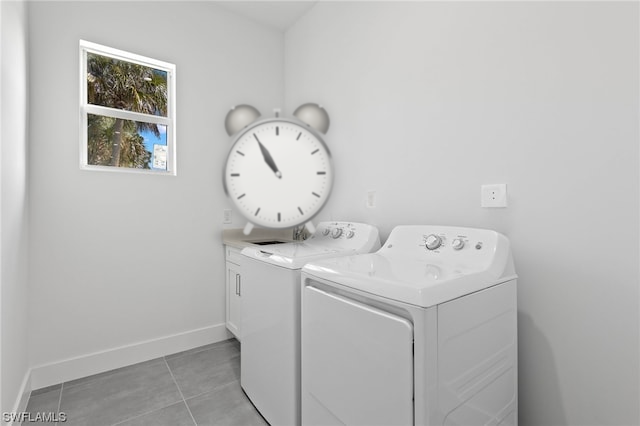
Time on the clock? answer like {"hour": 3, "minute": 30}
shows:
{"hour": 10, "minute": 55}
